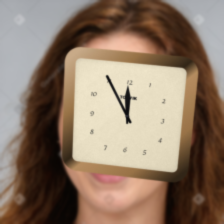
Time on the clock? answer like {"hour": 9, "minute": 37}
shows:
{"hour": 11, "minute": 55}
